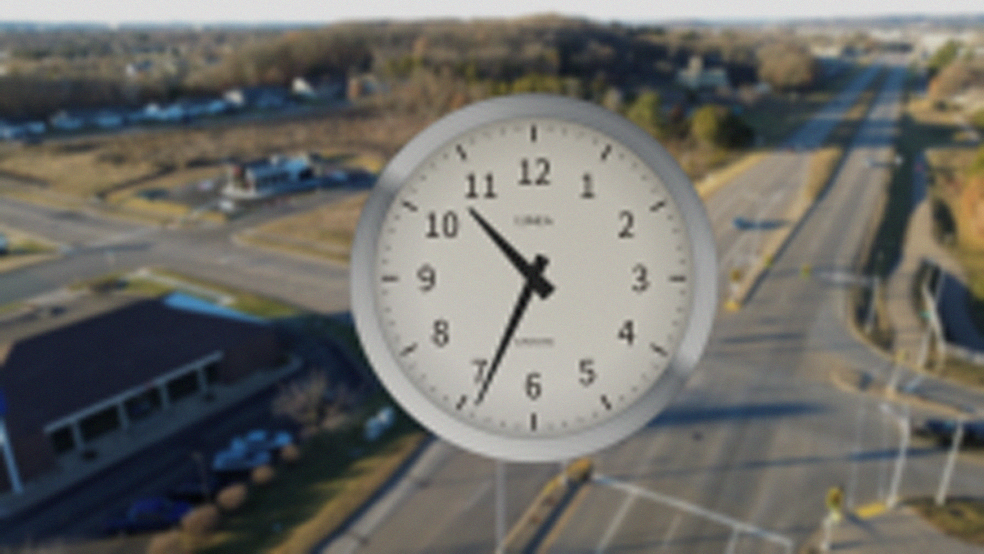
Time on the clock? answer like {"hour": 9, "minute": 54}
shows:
{"hour": 10, "minute": 34}
